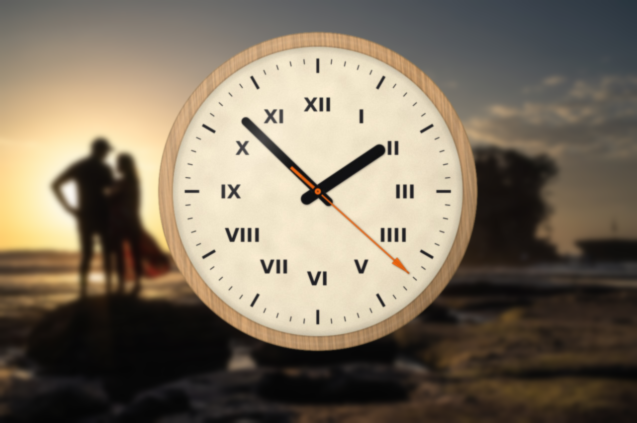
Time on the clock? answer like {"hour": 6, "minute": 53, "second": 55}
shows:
{"hour": 1, "minute": 52, "second": 22}
